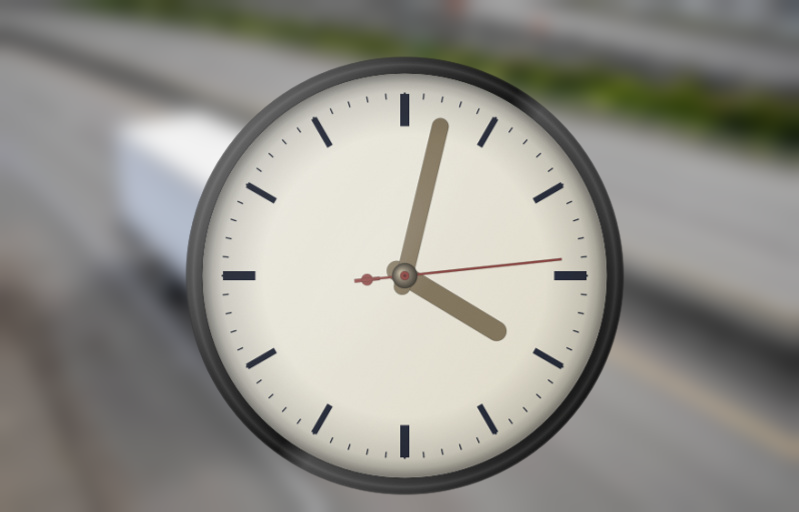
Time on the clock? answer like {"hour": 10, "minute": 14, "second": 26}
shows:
{"hour": 4, "minute": 2, "second": 14}
